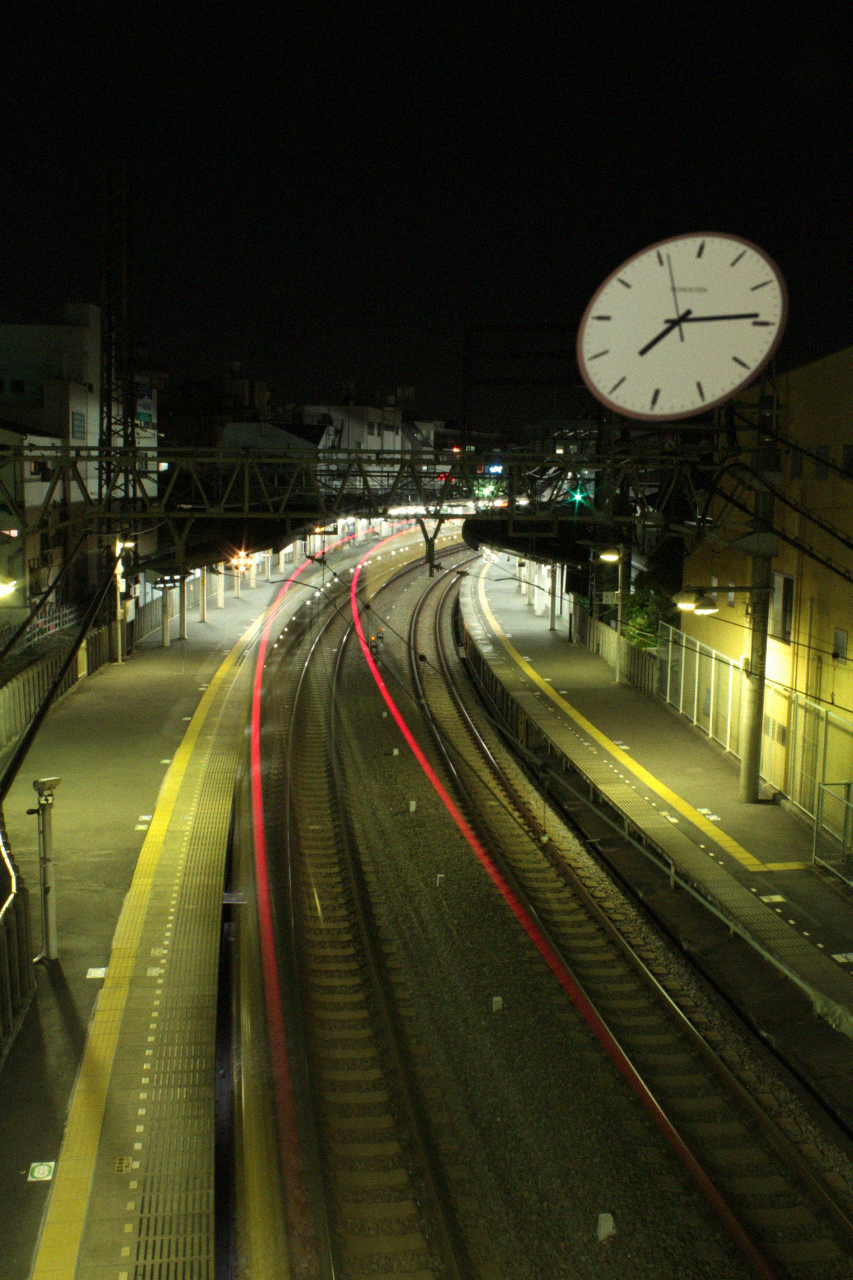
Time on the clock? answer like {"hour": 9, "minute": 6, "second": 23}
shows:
{"hour": 7, "minute": 13, "second": 56}
